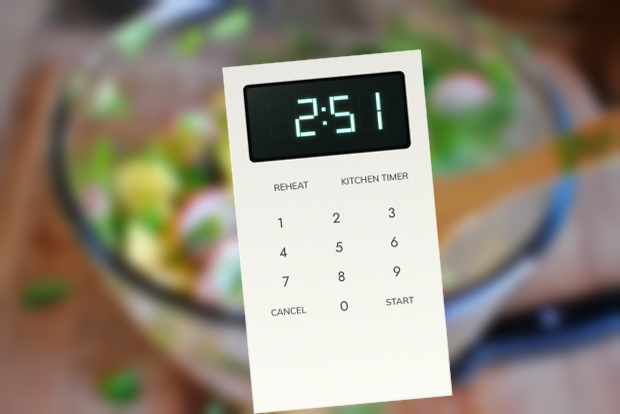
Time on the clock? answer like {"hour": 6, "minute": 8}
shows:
{"hour": 2, "minute": 51}
